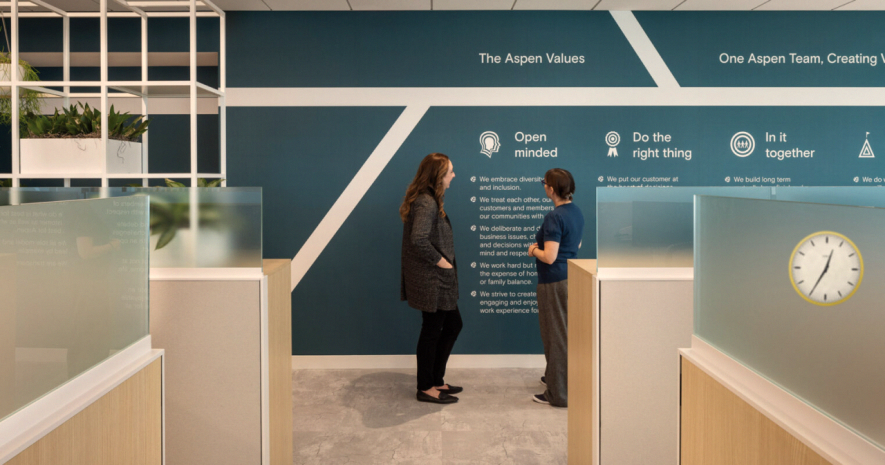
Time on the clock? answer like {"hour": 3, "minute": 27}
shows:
{"hour": 12, "minute": 35}
